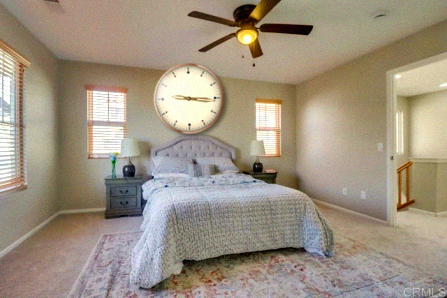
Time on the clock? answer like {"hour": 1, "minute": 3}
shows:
{"hour": 9, "minute": 16}
